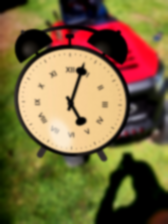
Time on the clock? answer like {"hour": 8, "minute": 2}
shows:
{"hour": 5, "minute": 3}
